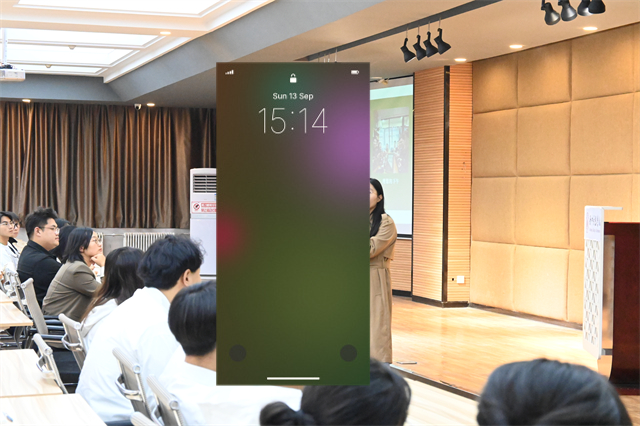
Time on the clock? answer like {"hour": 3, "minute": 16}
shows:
{"hour": 15, "minute": 14}
